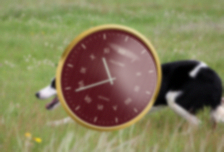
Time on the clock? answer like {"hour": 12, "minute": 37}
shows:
{"hour": 10, "minute": 39}
